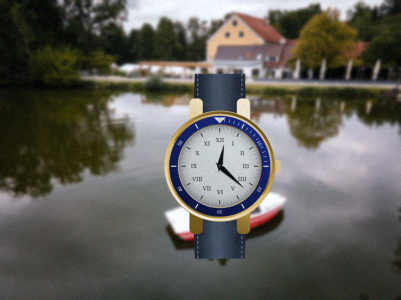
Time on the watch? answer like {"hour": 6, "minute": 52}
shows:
{"hour": 12, "minute": 22}
